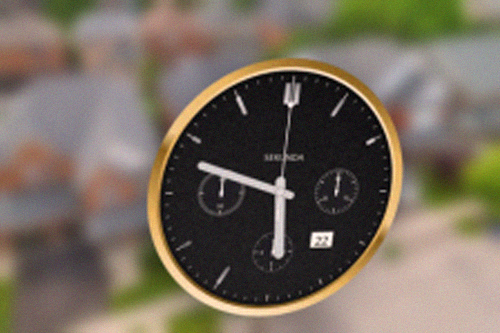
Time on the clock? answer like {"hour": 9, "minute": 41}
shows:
{"hour": 5, "minute": 48}
